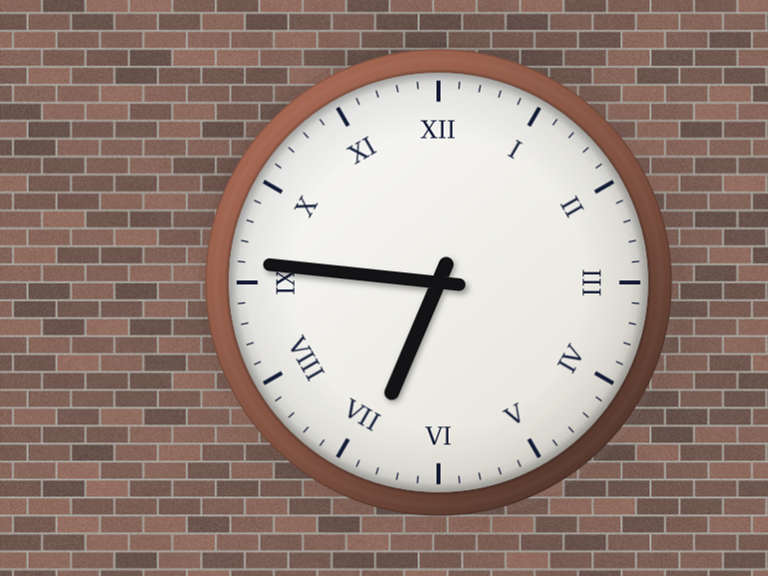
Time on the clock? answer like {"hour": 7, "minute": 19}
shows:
{"hour": 6, "minute": 46}
